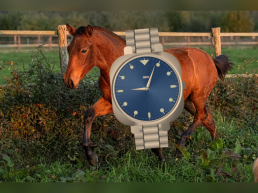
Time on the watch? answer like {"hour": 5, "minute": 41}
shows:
{"hour": 9, "minute": 4}
